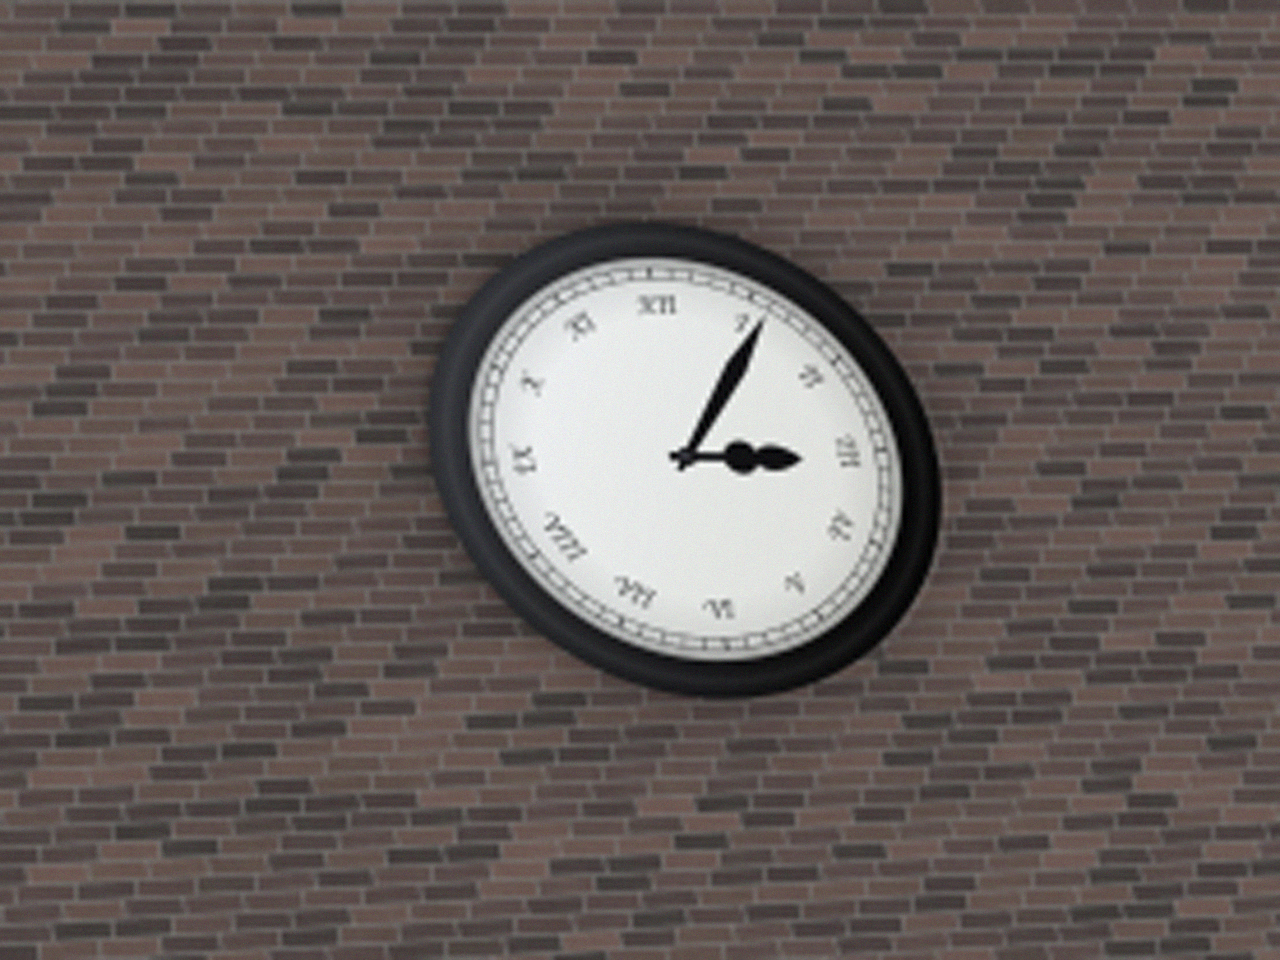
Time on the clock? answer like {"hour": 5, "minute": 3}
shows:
{"hour": 3, "minute": 6}
